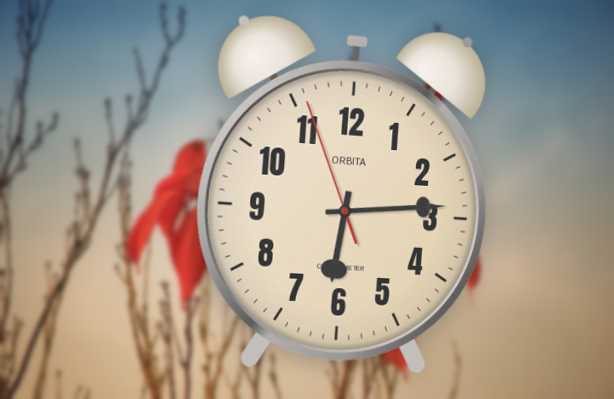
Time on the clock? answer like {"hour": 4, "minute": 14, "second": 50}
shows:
{"hour": 6, "minute": 13, "second": 56}
